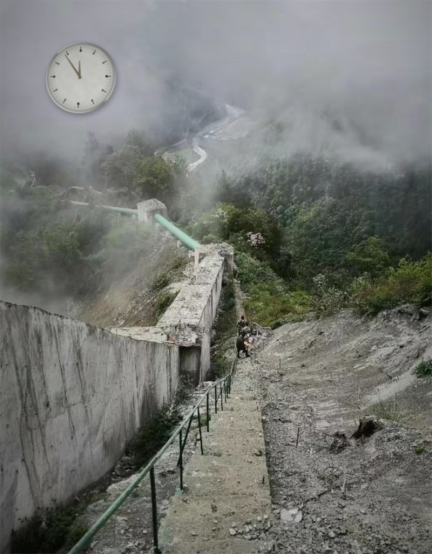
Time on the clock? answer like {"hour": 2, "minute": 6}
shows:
{"hour": 11, "minute": 54}
